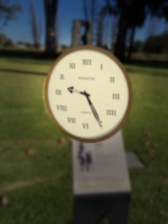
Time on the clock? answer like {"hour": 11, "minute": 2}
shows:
{"hour": 9, "minute": 25}
